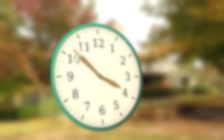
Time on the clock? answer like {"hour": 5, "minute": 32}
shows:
{"hour": 3, "minute": 52}
